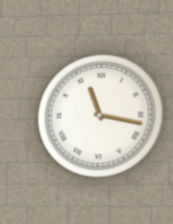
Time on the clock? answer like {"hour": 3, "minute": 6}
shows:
{"hour": 11, "minute": 17}
